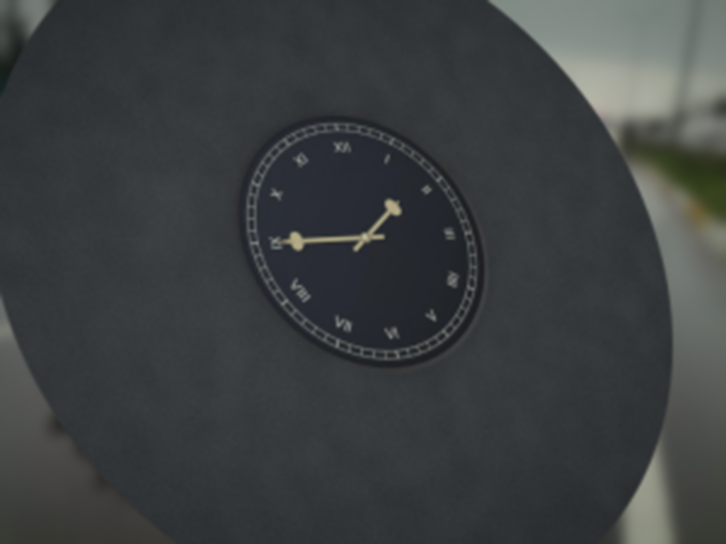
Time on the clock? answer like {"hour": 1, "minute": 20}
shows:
{"hour": 1, "minute": 45}
